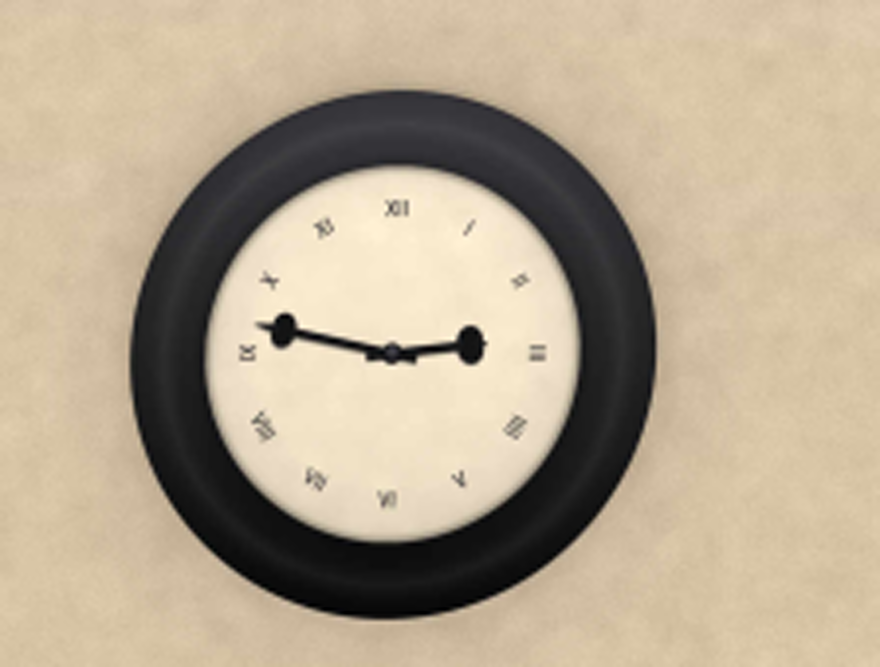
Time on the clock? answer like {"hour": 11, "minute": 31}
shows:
{"hour": 2, "minute": 47}
